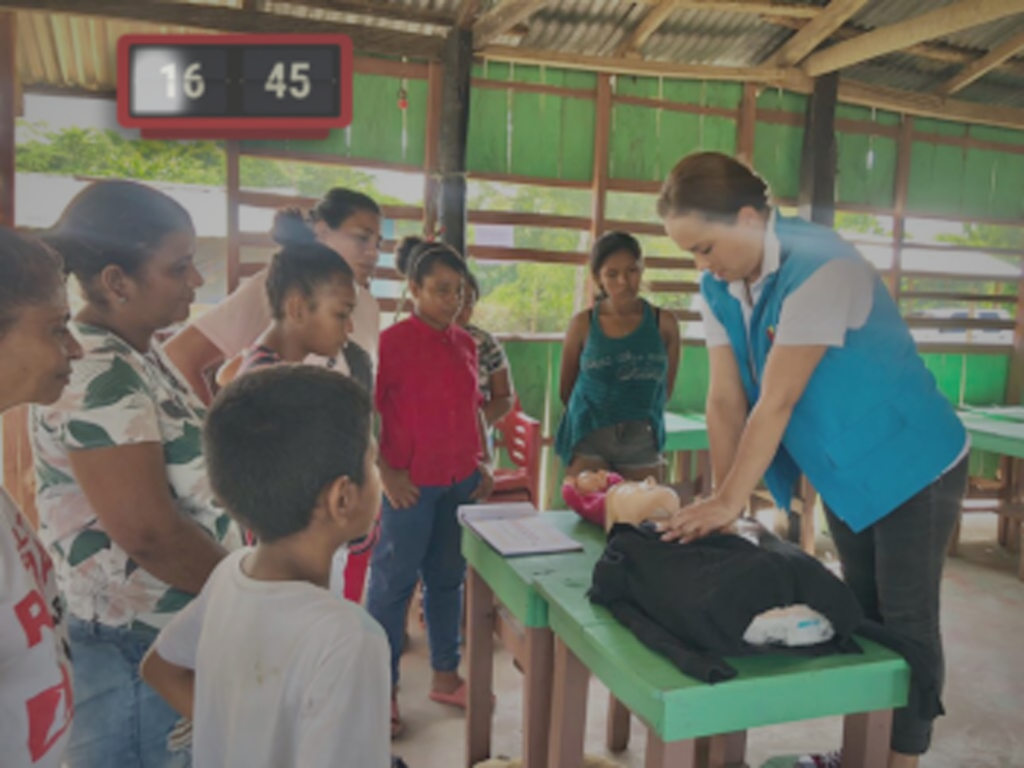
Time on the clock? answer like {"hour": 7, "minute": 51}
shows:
{"hour": 16, "minute": 45}
